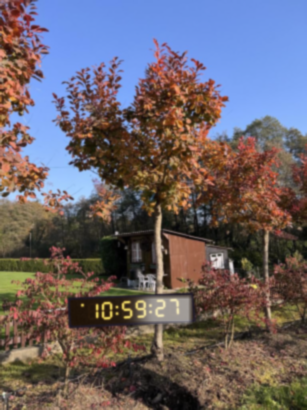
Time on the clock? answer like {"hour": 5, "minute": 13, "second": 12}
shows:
{"hour": 10, "minute": 59, "second": 27}
